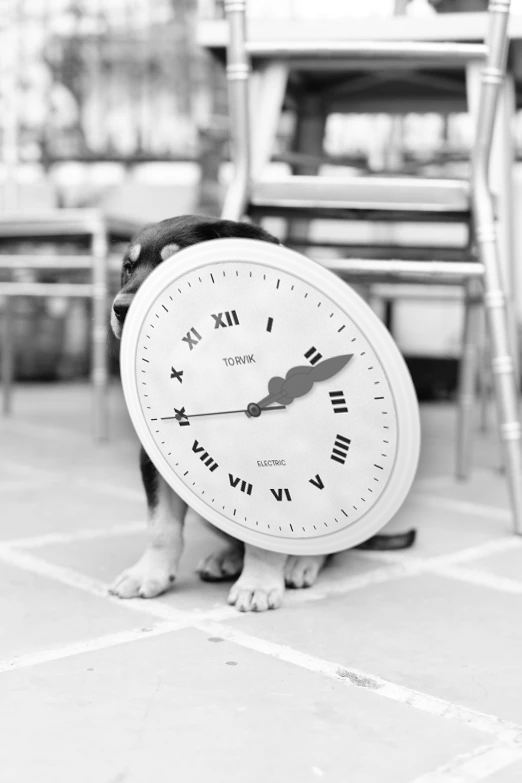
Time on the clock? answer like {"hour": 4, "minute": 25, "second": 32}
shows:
{"hour": 2, "minute": 11, "second": 45}
